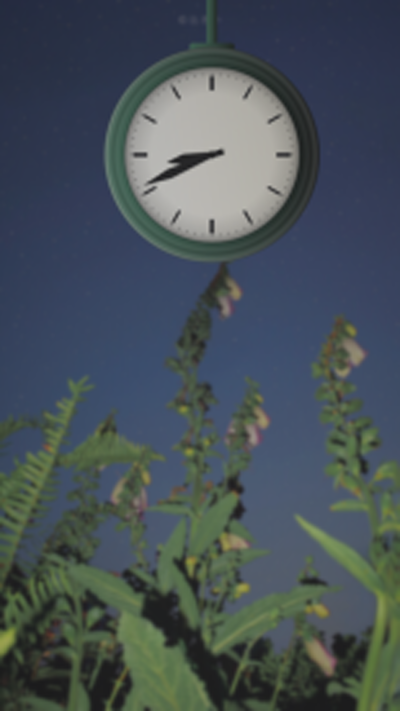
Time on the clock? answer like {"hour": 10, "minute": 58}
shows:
{"hour": 8, "minute": 41}
